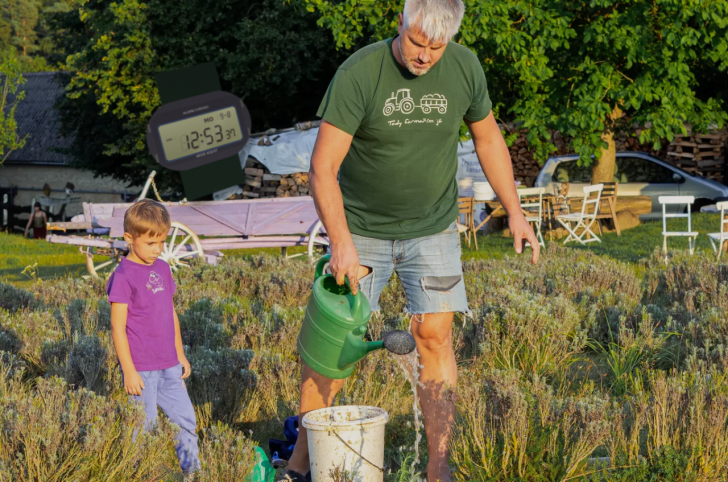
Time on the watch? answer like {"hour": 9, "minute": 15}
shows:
{"hour": 12, "minute": 53}
